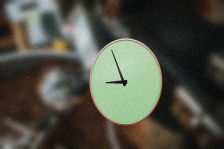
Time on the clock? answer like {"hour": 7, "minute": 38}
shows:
{"hour": 8, "minute": 56}
